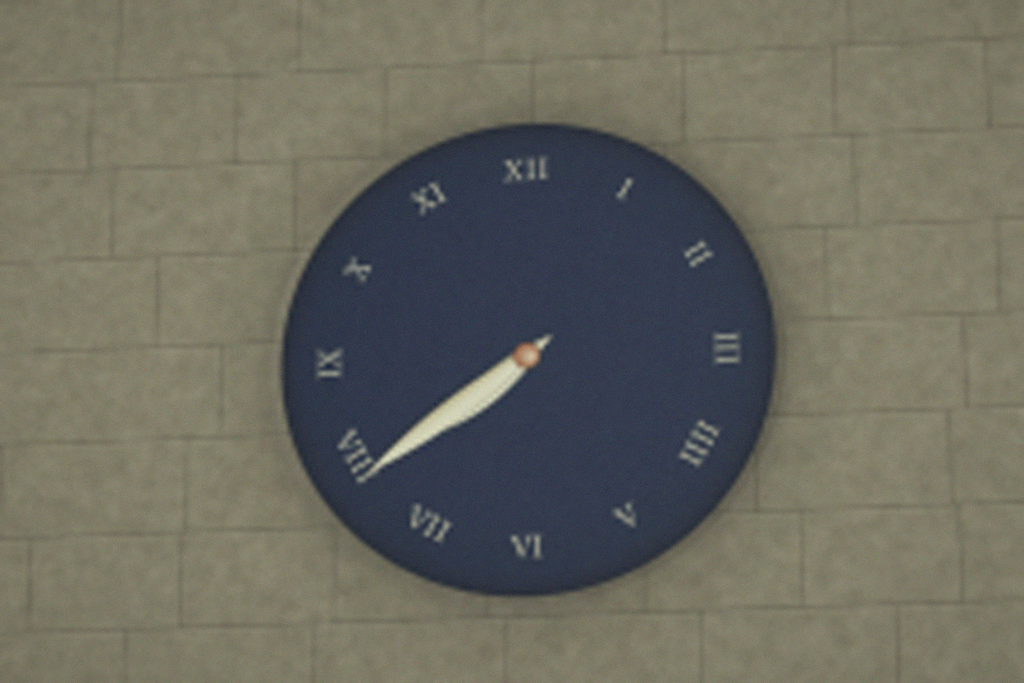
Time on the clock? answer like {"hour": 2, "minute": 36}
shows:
{"hour": 7, "minute": 39}
